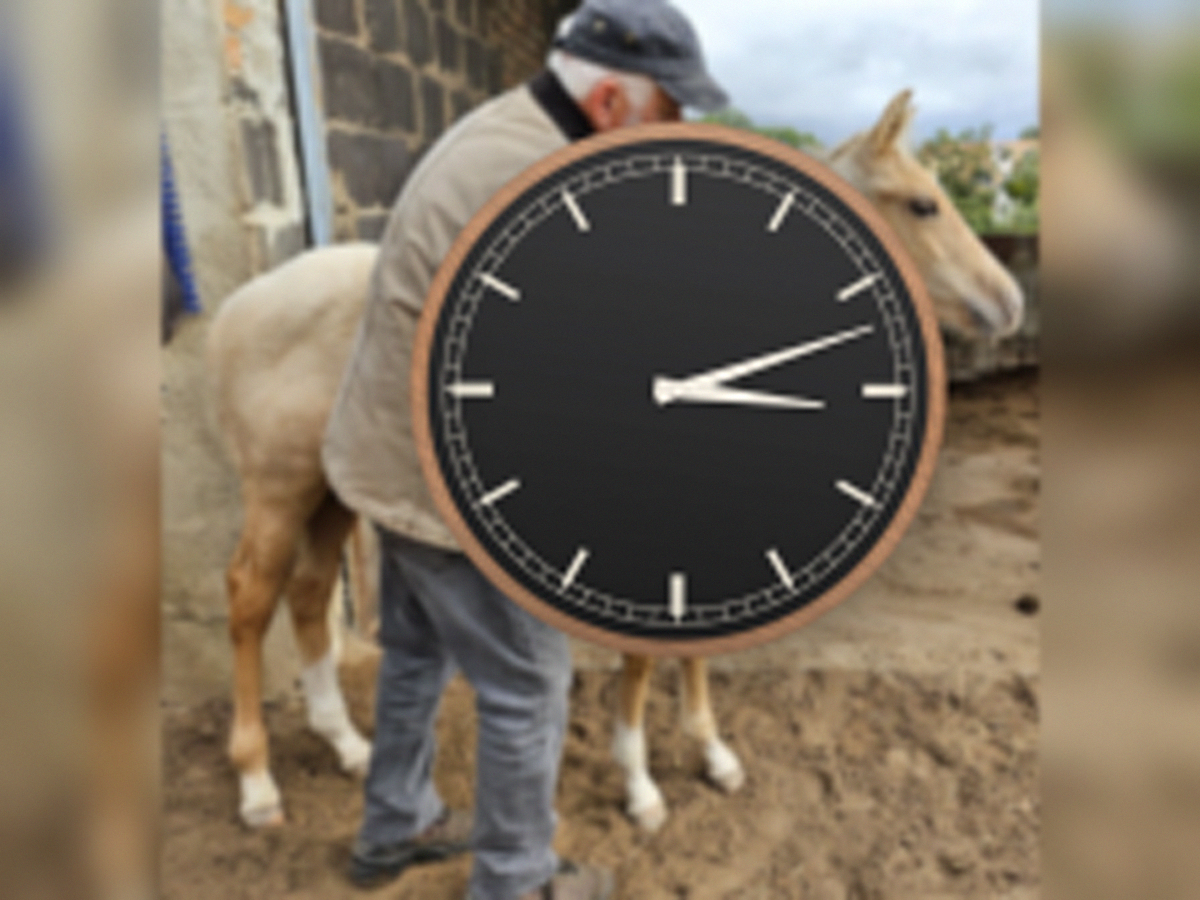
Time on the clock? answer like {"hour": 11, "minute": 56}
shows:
{"hour": 3, "minute": 12}
